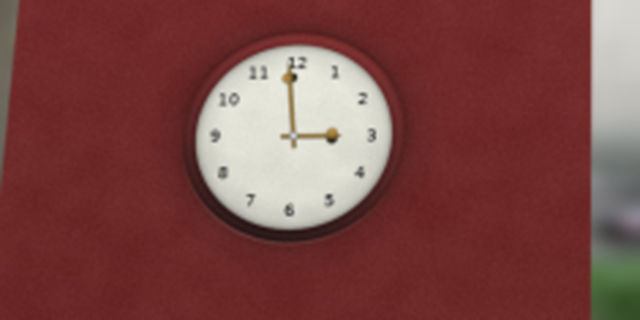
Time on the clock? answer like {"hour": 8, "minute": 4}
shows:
{"hour": 2, "minute": 59}
